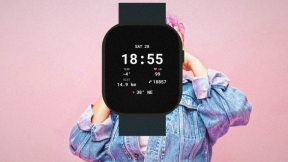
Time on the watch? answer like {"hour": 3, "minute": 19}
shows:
{"hour": 18, "minute": 55}
